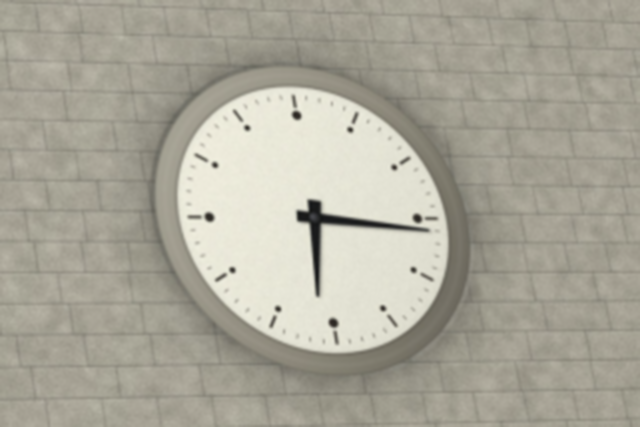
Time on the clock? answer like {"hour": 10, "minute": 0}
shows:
{"hour": 6, "minute": 16}
